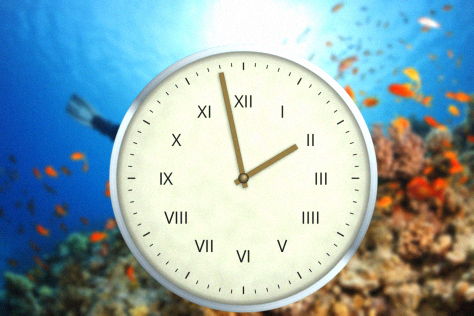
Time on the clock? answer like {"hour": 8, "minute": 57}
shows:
{"hour": 1, "minute": 58}
